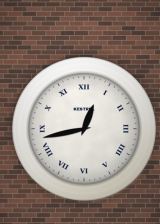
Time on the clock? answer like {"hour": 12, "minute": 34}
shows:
{"hour": 12, "minute": 43}
